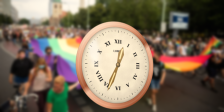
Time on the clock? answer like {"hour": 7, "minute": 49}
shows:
{"hour": 12, "minute": 34}
